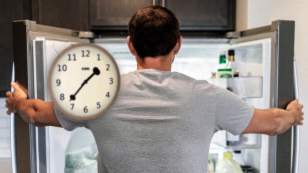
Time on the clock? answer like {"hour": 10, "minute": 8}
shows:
{"hour": 1, "minute": 37}
